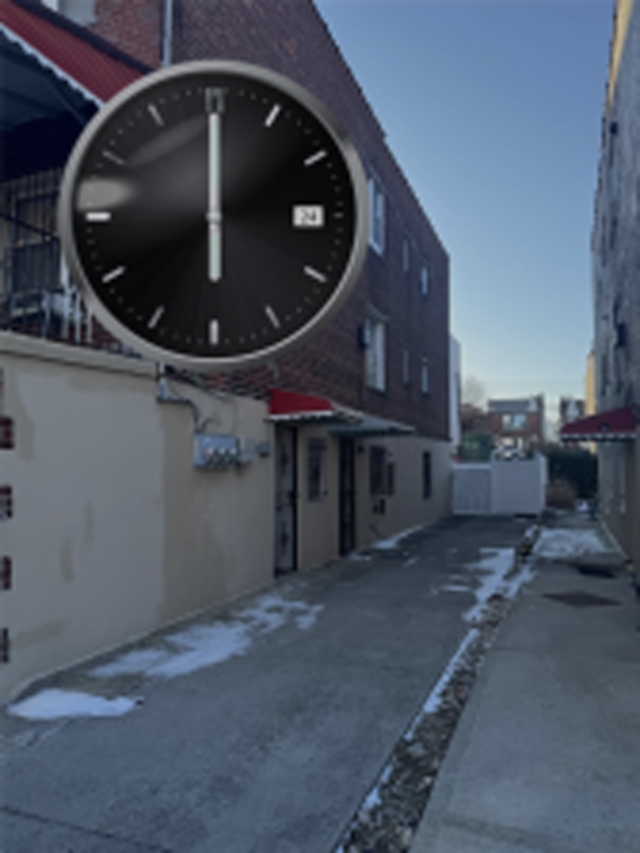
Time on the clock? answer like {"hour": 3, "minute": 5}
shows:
{"hour": 6, "minute": 0}
